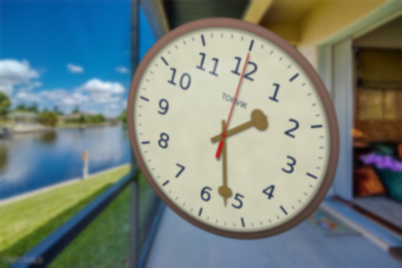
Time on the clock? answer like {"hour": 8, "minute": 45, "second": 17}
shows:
{"hour": 1, "minute": 27, "second": 0}
